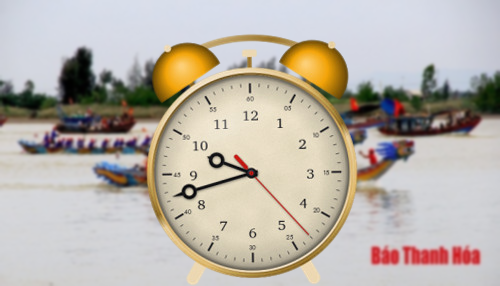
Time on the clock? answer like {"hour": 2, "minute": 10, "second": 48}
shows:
{"hour": 9, "minute": 42, "second": 23}
